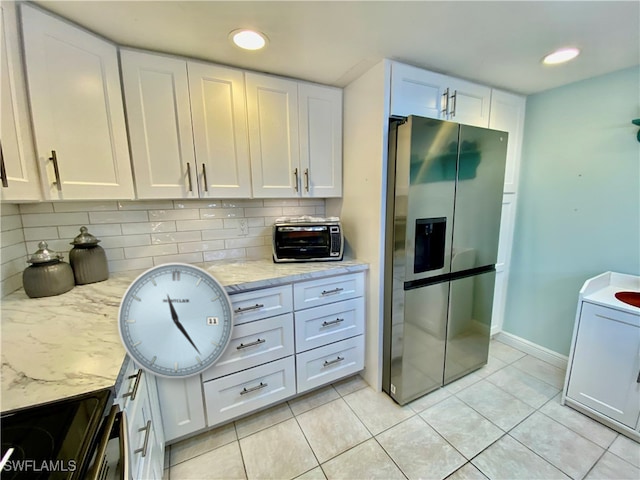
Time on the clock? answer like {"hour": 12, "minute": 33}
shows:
{"hour": 11, "minute": 24}
